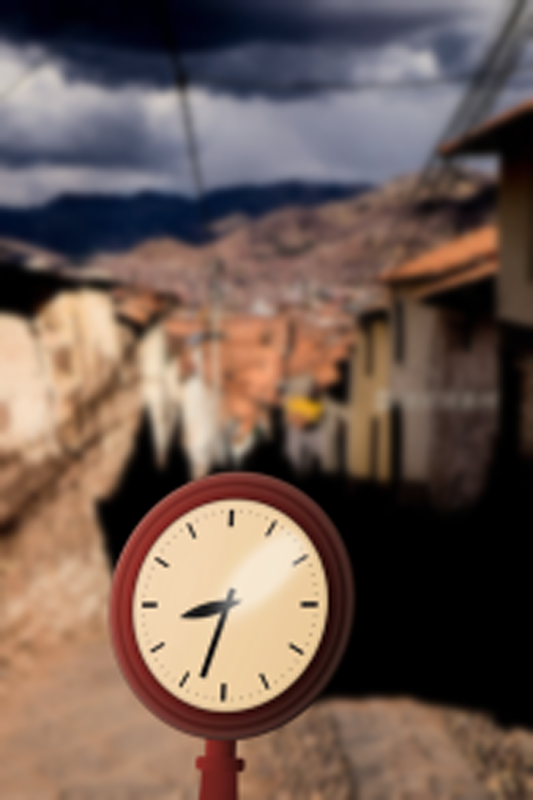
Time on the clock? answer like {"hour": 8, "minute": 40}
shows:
{"hour": 8, "minute": 33}
